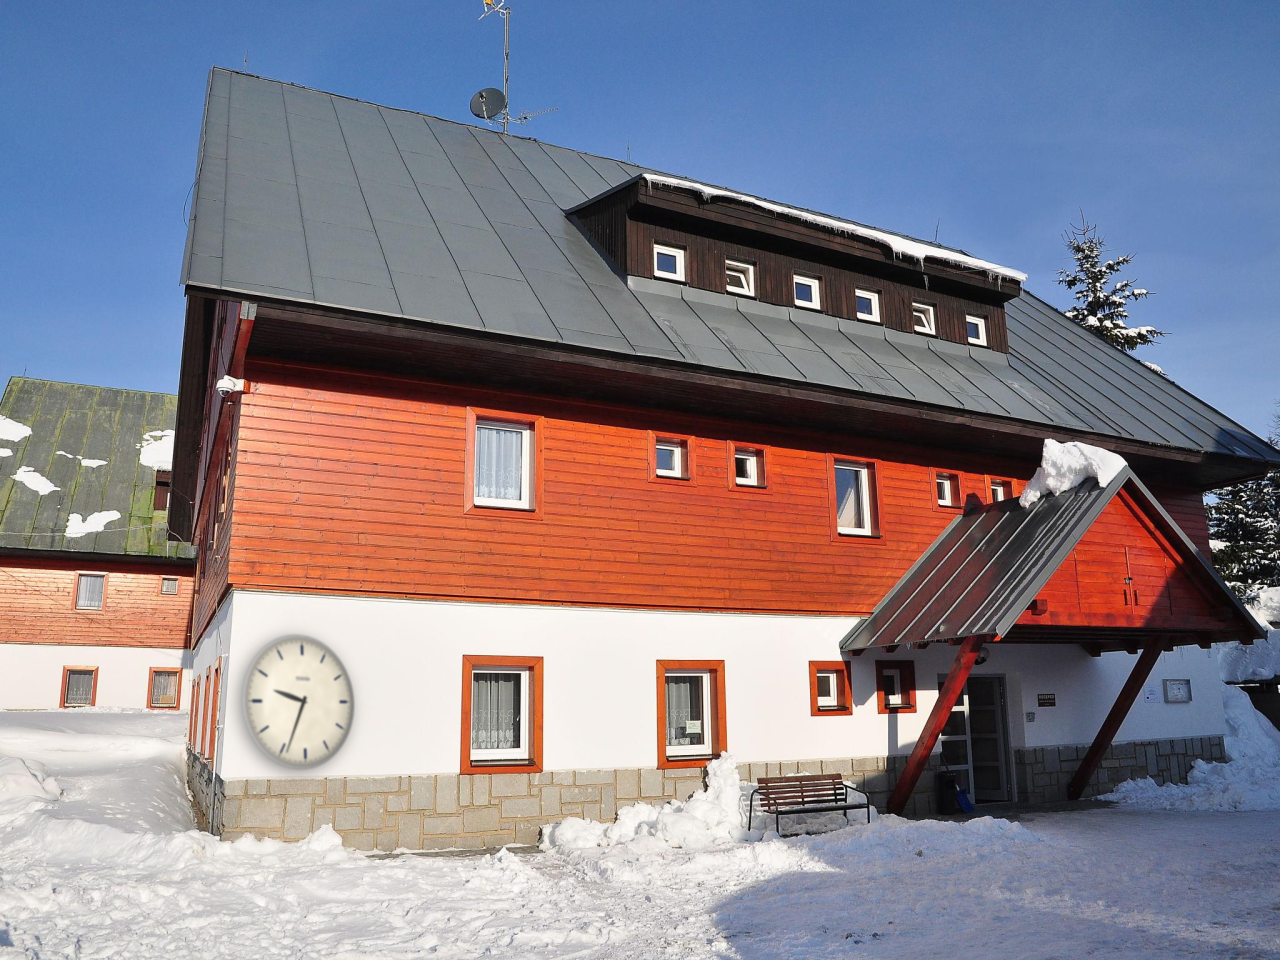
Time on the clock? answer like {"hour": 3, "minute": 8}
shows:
{"hour": 9, "minute": 34}
